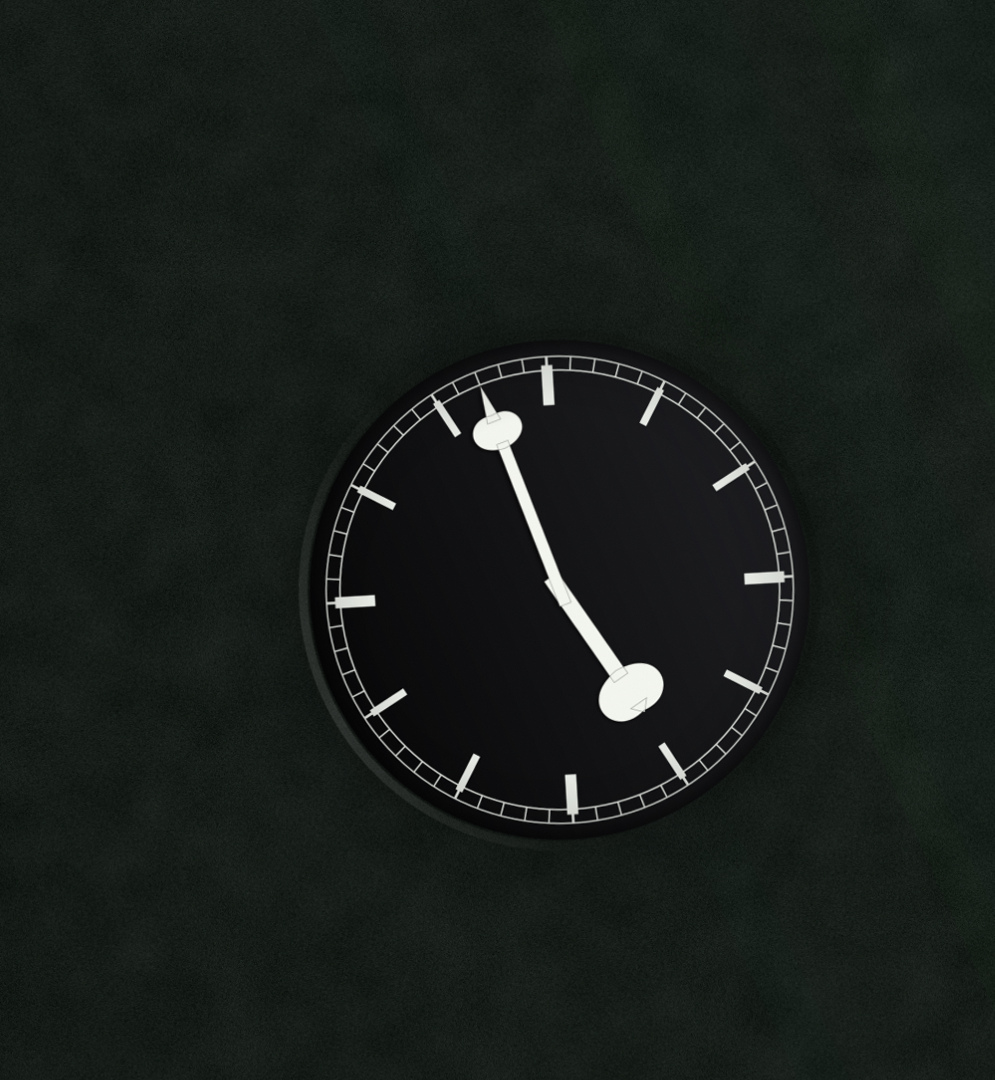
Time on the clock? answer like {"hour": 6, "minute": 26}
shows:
{"hour": 4, "minute": 57}
